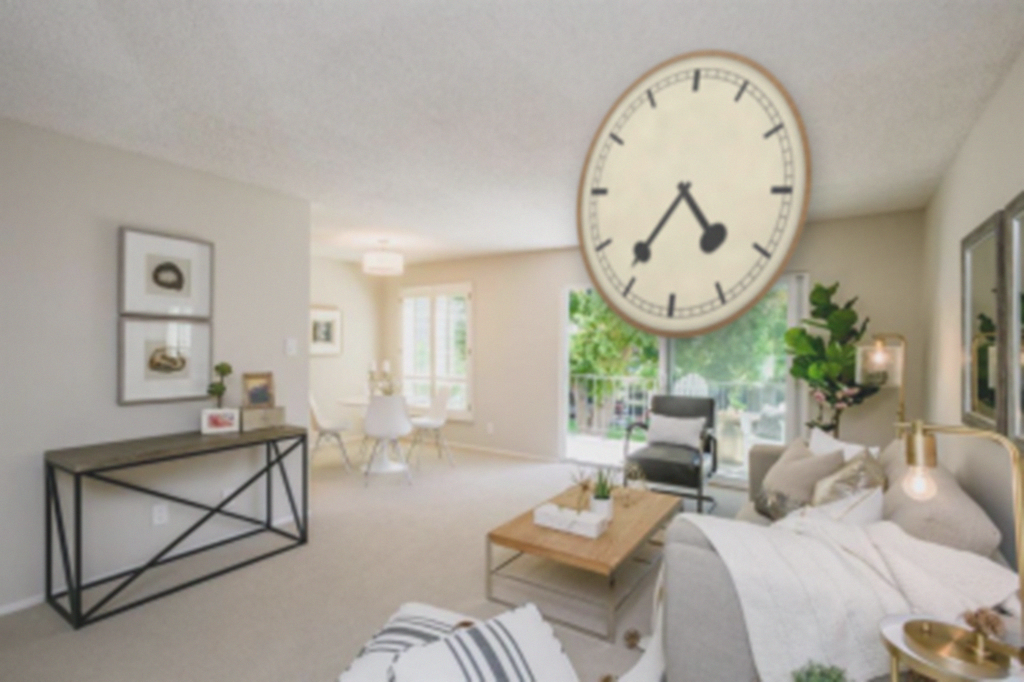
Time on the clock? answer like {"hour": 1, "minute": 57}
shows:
{"hour": 4, "minute": 36}
